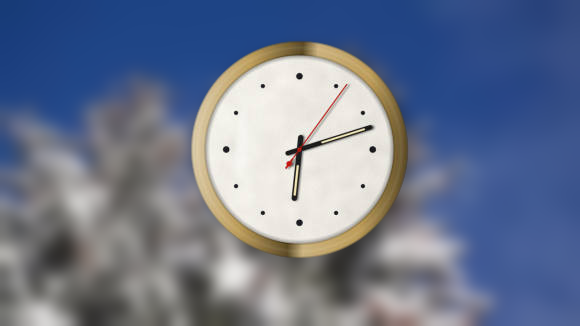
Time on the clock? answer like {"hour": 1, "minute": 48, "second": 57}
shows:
{"hour": 6, "minute": 12, "second": 6}
